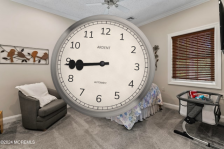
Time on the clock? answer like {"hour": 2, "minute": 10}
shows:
{"hour": 8, "minute": 44}
